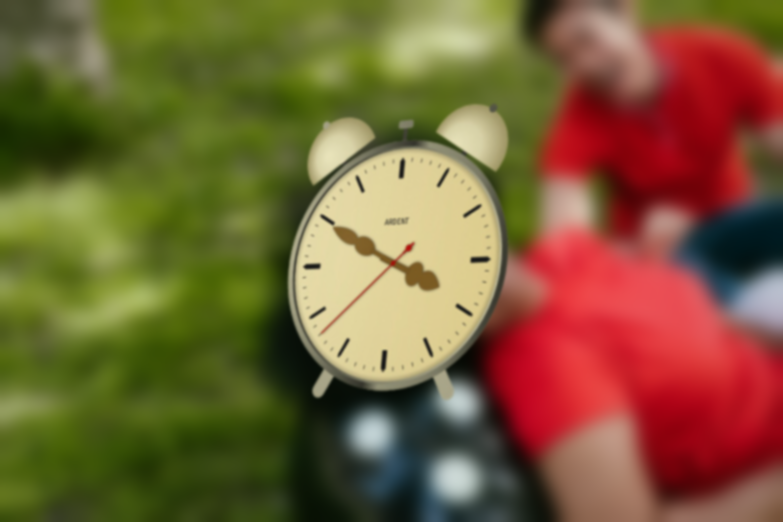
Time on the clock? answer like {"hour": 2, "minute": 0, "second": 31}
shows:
{"hour": 3, "minute": 49, "second": 38}
